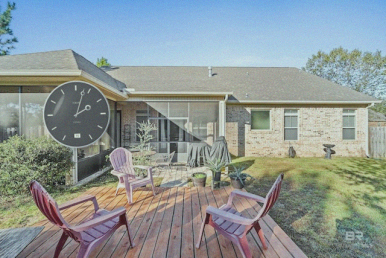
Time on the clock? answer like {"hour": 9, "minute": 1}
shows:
{"hour": 2, "minute": 3}
